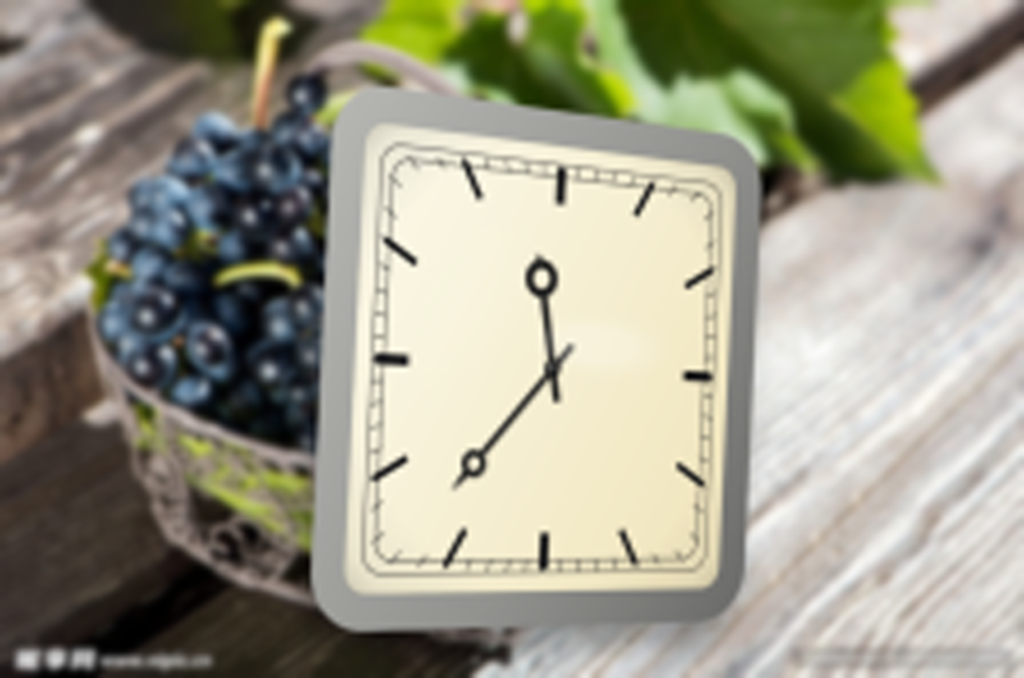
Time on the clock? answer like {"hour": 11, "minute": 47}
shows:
{"hour": 11, "minute": 37}
